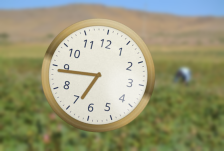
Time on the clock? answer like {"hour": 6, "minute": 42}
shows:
{"hour": 6, "minute": 44}
